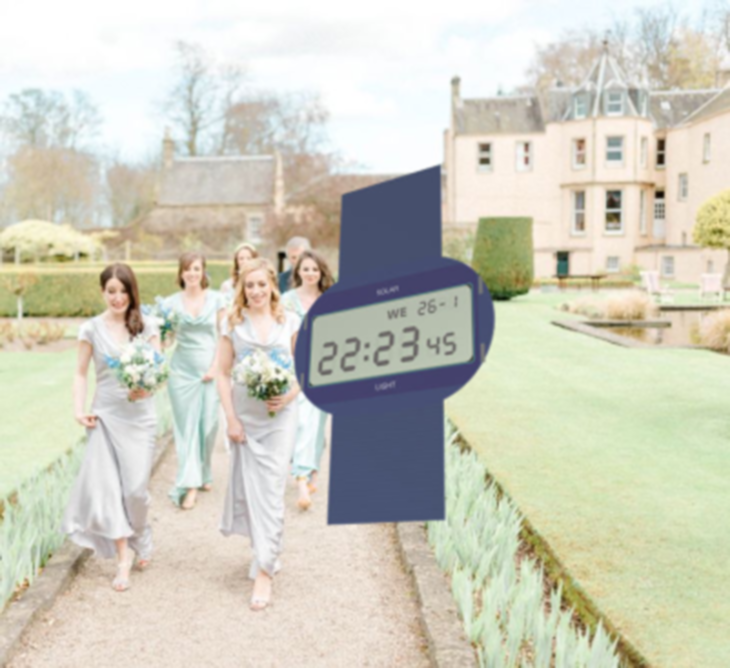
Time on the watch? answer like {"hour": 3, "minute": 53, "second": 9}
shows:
{"hour": 22, "minute": 23, "second": 45}
